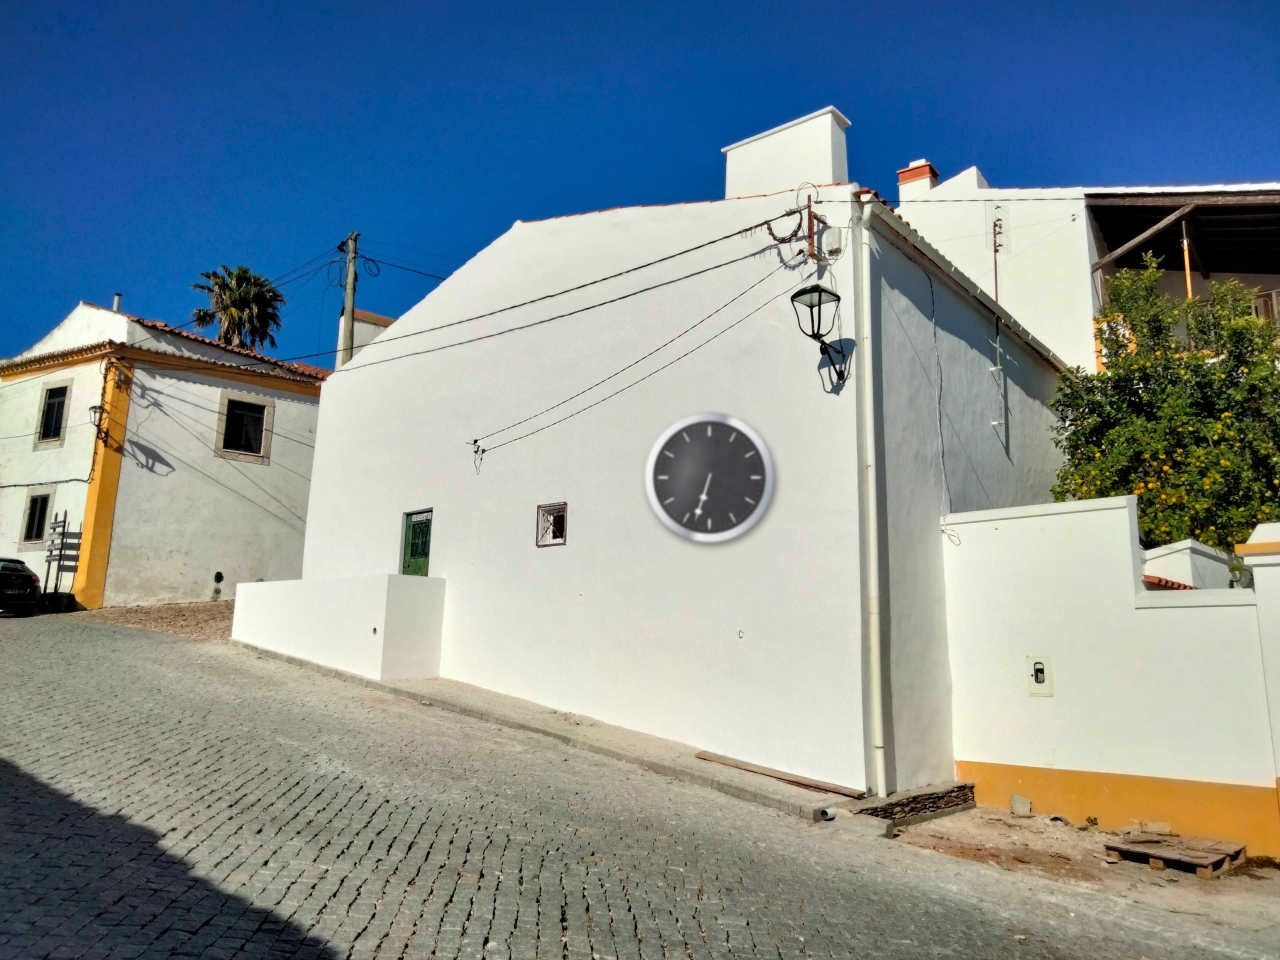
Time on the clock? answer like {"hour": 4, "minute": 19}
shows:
{"hour": 6, "minute": 33}
